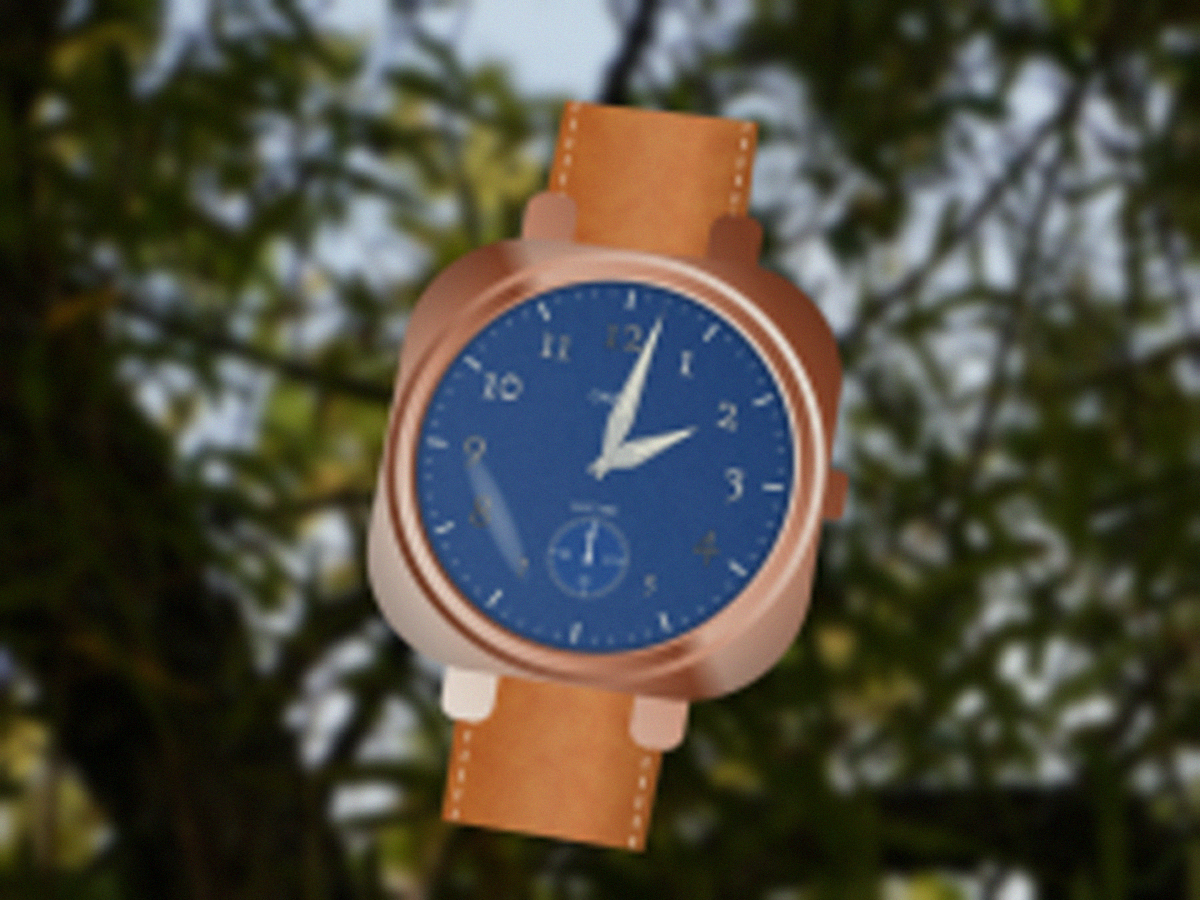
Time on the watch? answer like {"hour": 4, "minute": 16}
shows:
{"hour": 2, "minute": 2}
